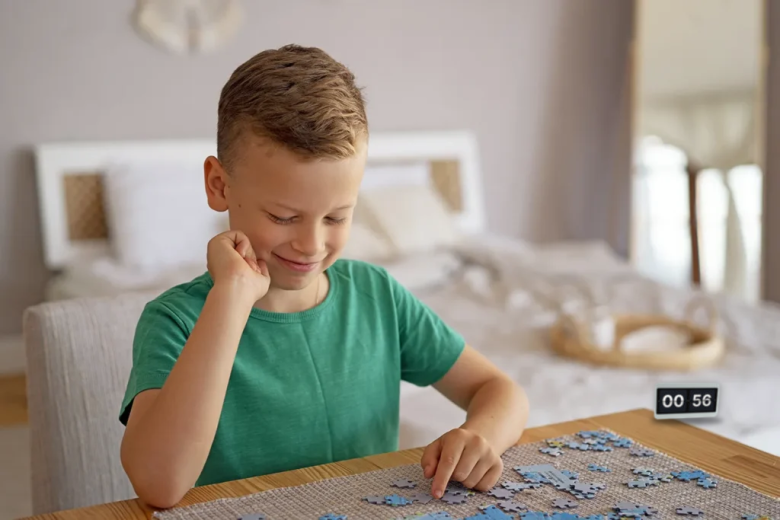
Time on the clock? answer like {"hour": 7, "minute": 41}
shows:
{"hour": 0, "minute": 56}
